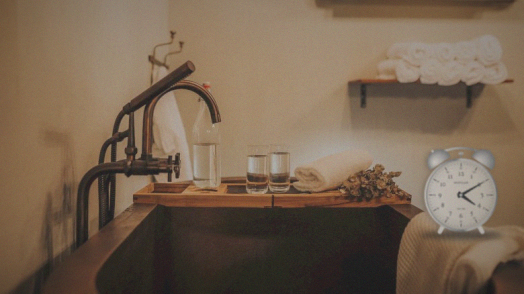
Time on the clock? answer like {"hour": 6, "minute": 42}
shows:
{"hour": 4, "minute": 10}
